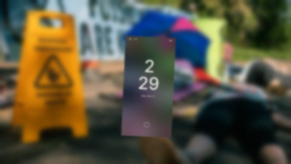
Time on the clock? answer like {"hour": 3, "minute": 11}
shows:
{"hour": 2, "minute": 29}
